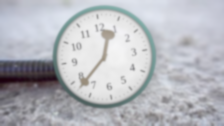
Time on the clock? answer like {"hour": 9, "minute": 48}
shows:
{"hour": 12, "minute": 38}
